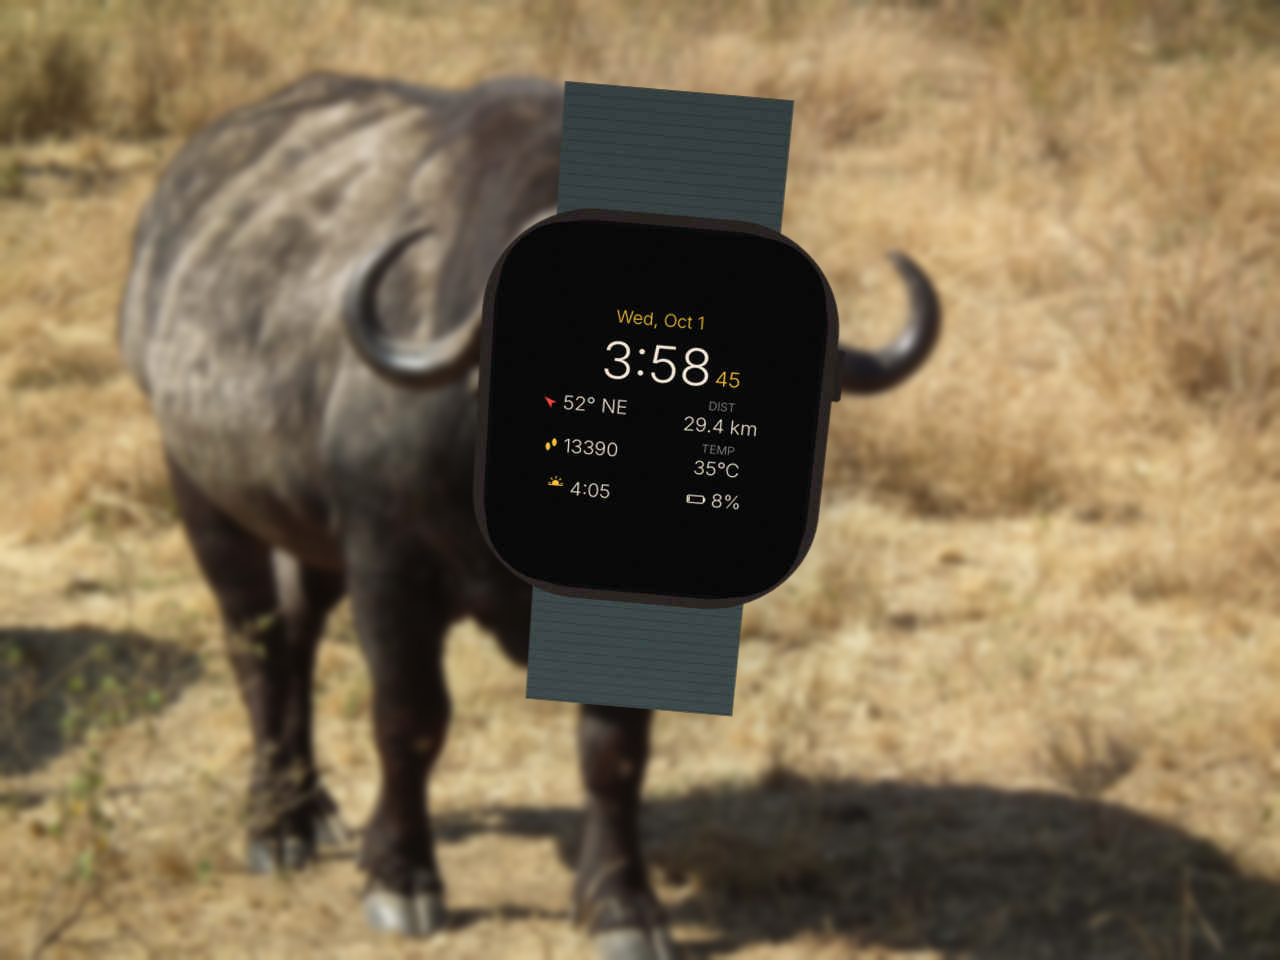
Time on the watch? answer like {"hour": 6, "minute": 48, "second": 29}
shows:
{"hour": 3, "minute": 58, "second": 45}
